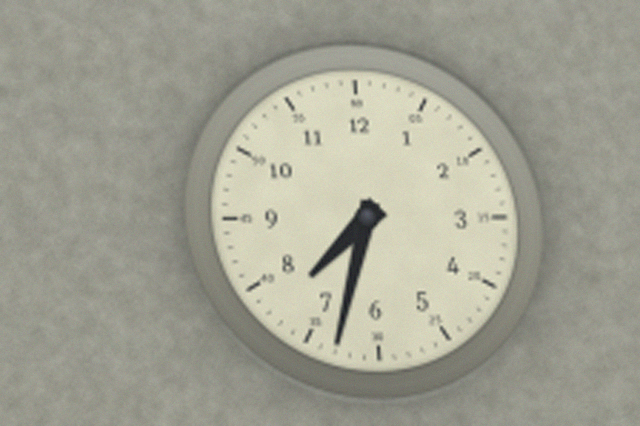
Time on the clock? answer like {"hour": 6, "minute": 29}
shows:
{"hour": 7, "minute": 33}
